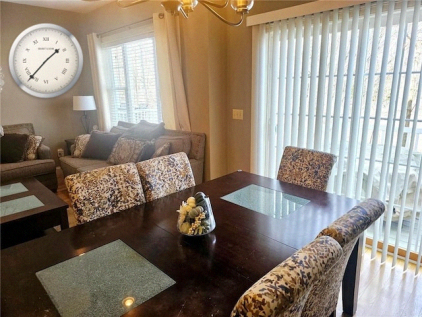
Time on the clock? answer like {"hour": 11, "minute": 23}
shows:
{"hour": 1, "minute": 37}
